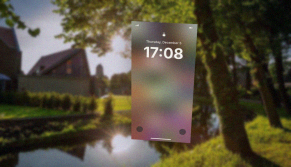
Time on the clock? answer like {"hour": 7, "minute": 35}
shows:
{"hour": 17, "minute": 8}
